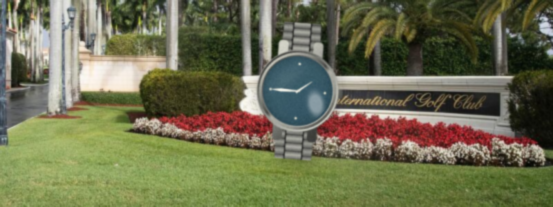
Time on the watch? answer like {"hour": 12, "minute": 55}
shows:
{"hour": 1, "minute": 45}
